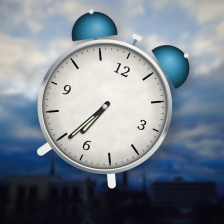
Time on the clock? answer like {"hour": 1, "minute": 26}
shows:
{"hour": 6, "minute": 34}
